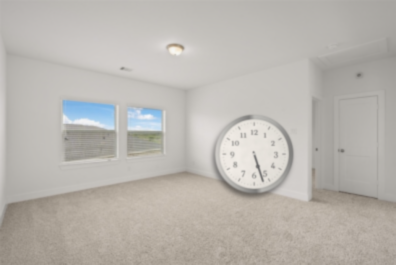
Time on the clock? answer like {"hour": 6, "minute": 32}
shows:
{"hour": 5, "minute": 27}
